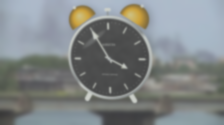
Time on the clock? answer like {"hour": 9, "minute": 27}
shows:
{"hour": 3, "minute": 55}
